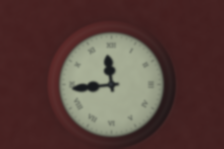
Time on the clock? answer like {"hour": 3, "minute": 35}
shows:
{"hour": 11, "minute": 44}
